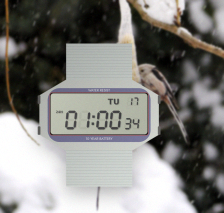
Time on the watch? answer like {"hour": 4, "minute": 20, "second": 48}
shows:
{"hour": 1, "minute": 0, "second": 34}
